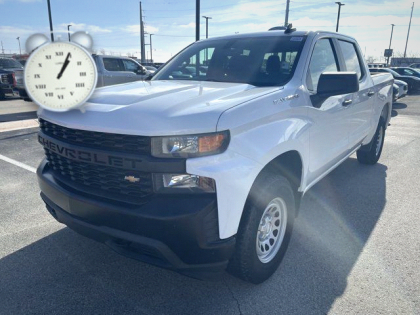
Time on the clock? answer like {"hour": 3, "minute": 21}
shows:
{"hour": 1, "minute": 4}
